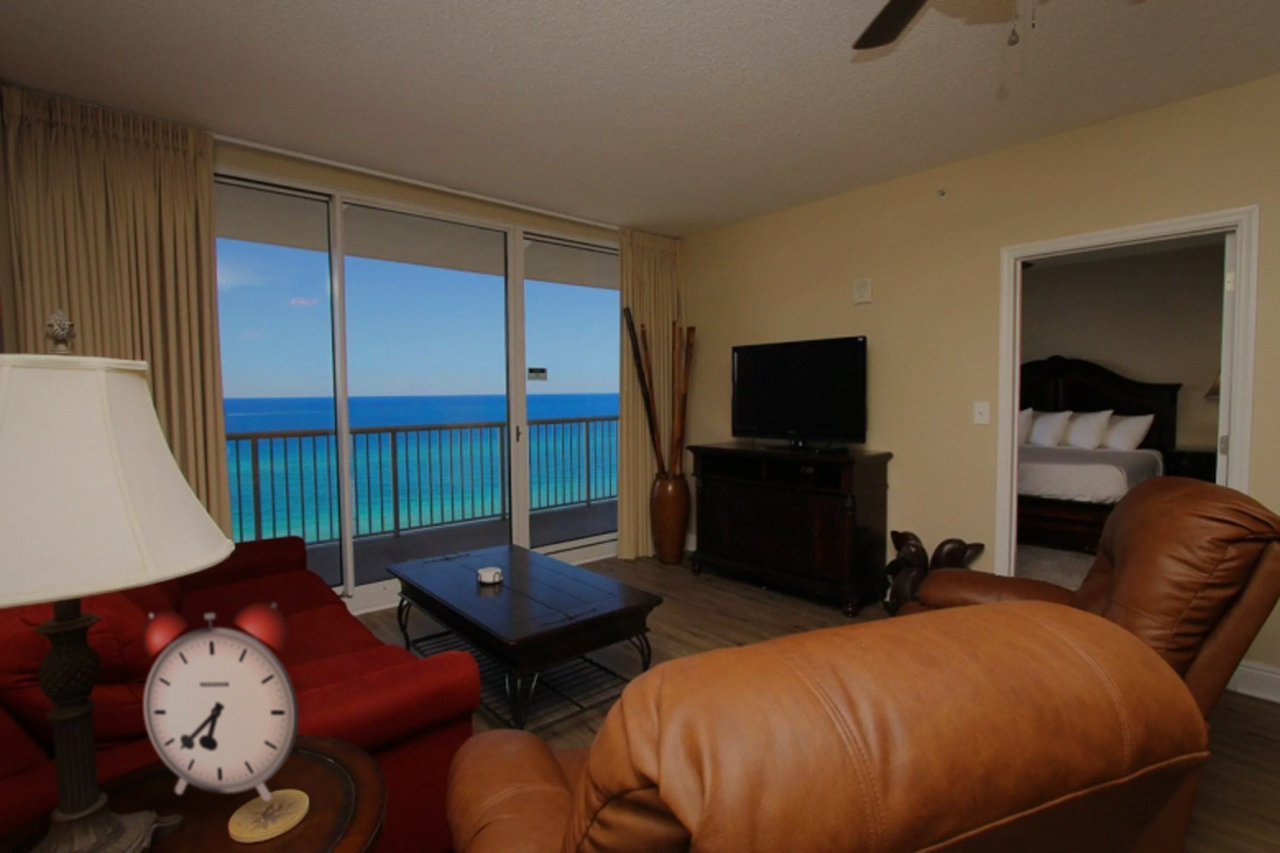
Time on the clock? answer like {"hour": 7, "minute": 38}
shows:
{"hour": 6, "minute": 38}
